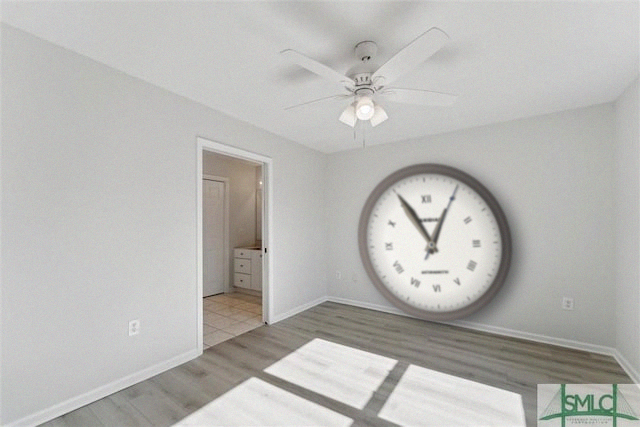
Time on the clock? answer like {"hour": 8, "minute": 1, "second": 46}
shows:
{"hour": 12, "minute": 55, "second": 5}
